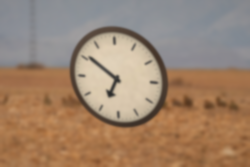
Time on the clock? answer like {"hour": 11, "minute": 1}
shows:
{"hour": 6, "minute": 51}
